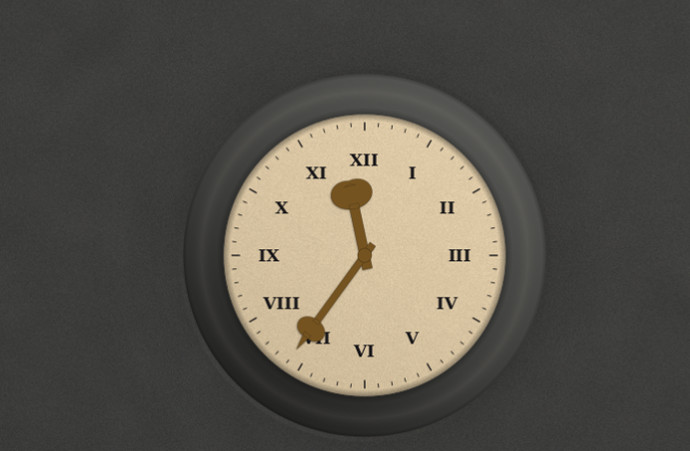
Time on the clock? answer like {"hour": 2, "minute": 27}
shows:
{"hour": 11, "minute": 36}
